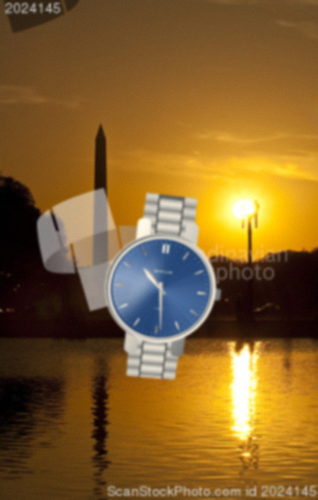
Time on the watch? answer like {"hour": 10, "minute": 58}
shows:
{"hour": 10, "minute": 29}
